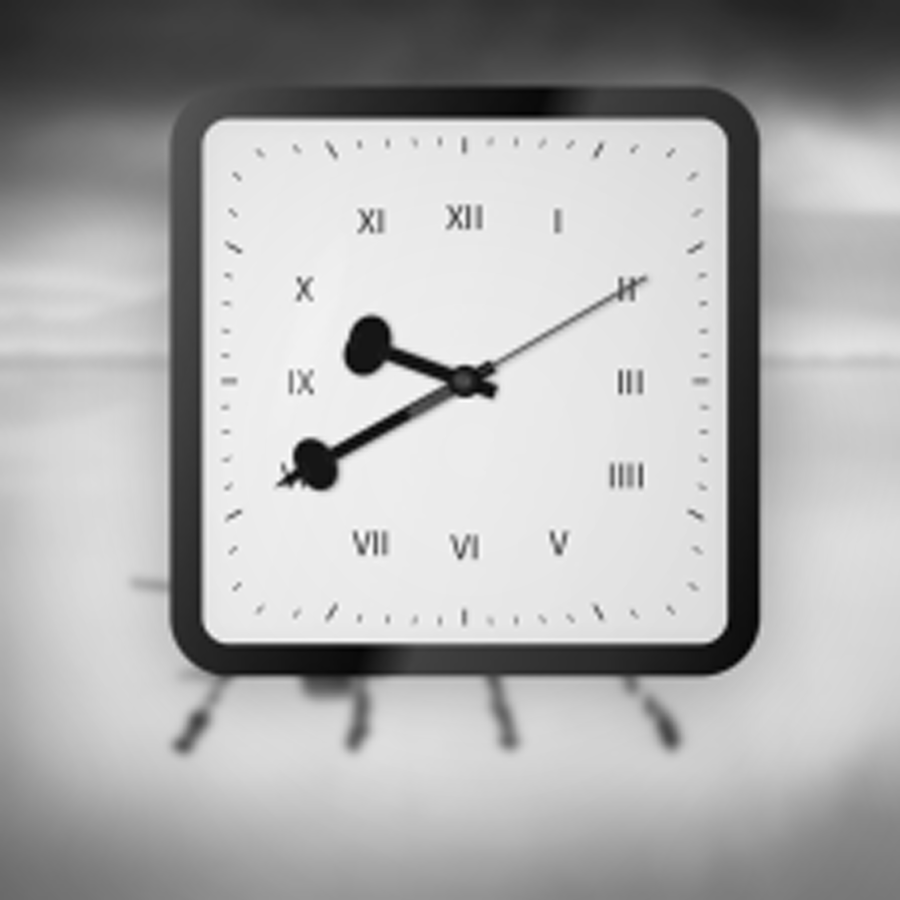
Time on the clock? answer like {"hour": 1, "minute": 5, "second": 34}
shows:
{"hour": 9, "minute": 40, "second": 10}
